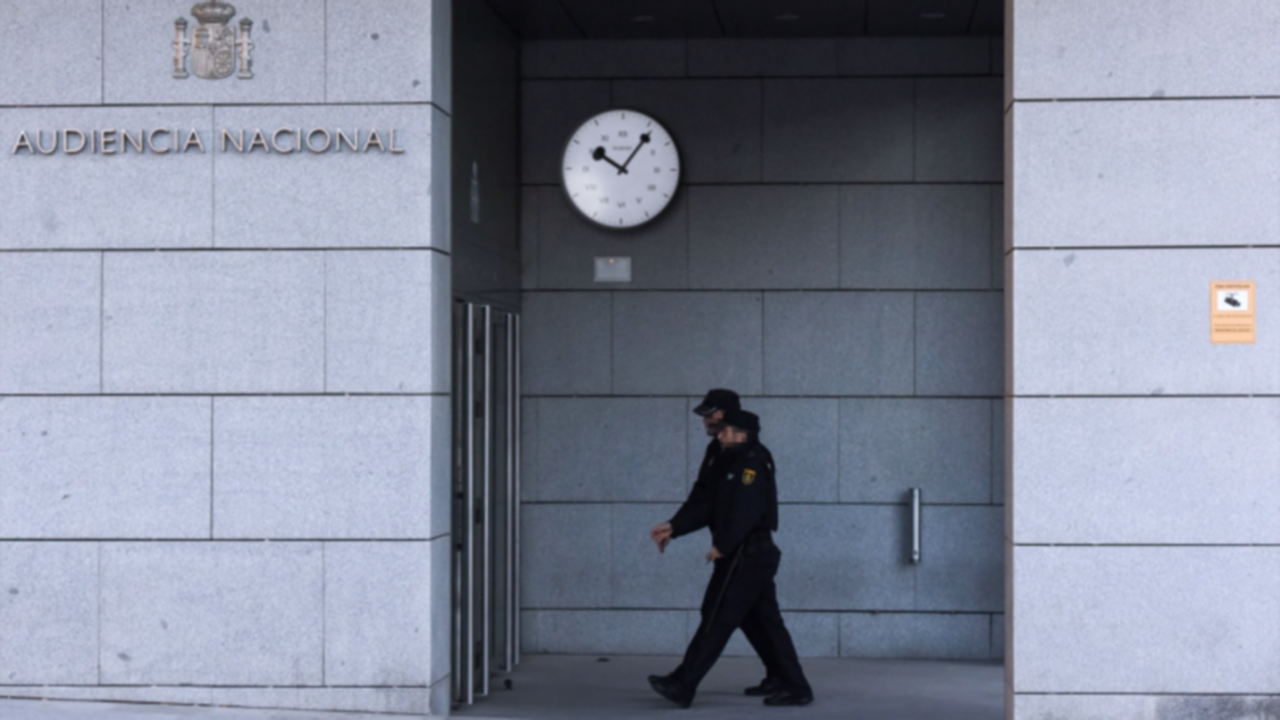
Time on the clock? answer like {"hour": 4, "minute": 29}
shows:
{"hour": 10, "minute": 6}
